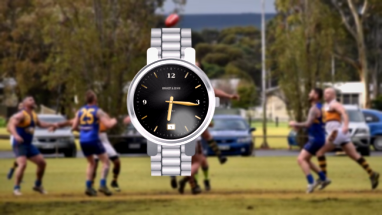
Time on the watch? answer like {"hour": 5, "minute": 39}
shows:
{"hour": 6, "minute": 16}
